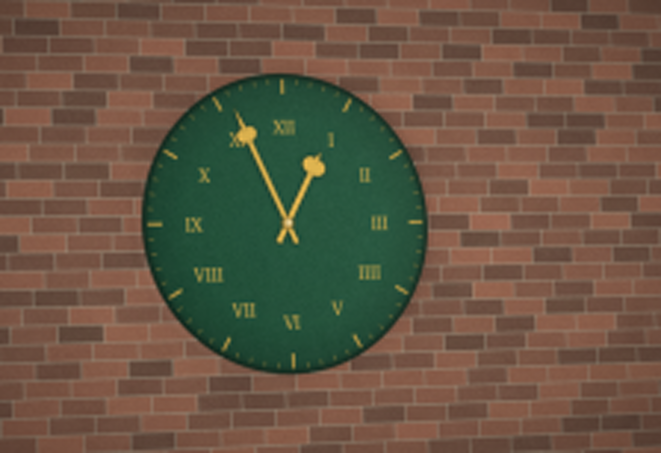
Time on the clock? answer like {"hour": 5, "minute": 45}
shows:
{"hour": 12, "minute": 56}
